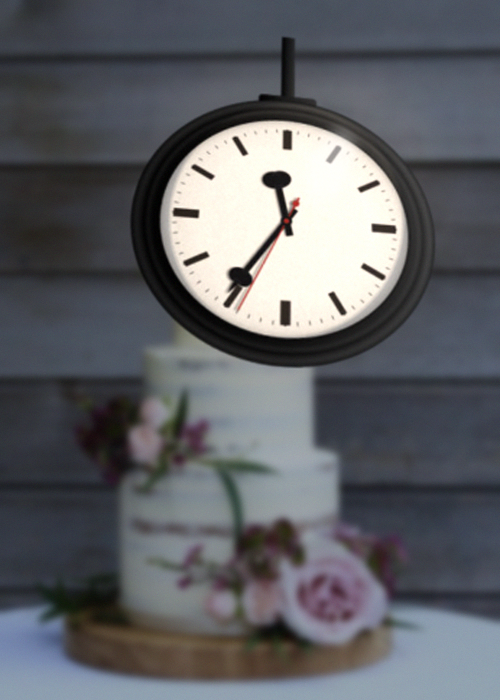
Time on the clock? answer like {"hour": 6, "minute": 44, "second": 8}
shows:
{"hour": 11, "minute": 35, "second": 34}
